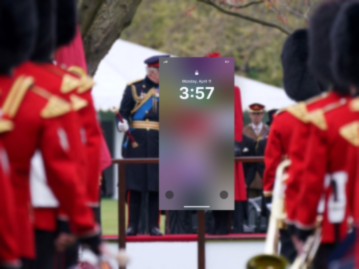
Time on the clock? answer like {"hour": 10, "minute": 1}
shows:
{"hour": 3, "minute": 57}
